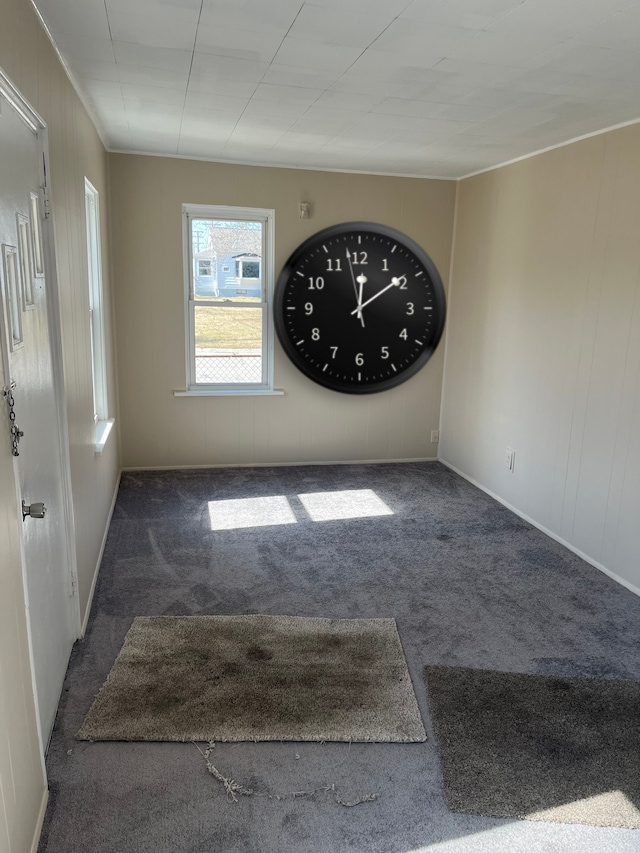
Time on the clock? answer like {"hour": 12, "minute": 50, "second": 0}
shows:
{"hour": 12, "minute": 8, "second": 58}
